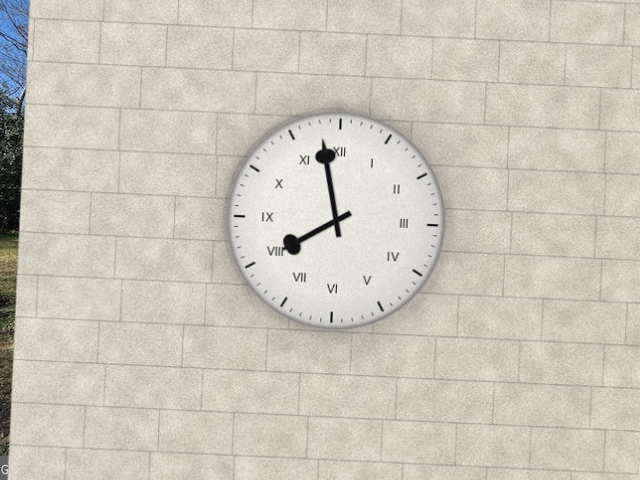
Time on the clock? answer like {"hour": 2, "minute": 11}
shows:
{"hour": 7, "minute": 58}
